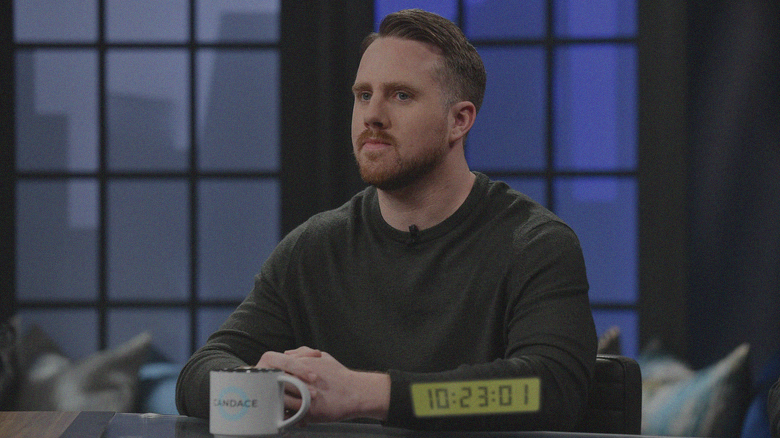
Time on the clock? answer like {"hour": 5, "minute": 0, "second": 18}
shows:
{"hour": 10, "minute": 23, "second": 1}
